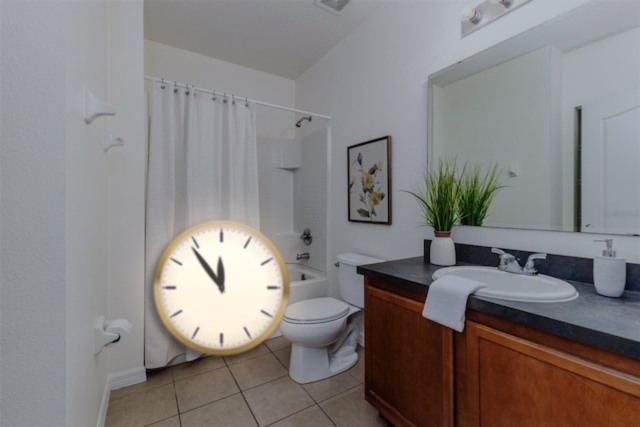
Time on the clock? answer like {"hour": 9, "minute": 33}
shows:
{"hour": 11, "minute": 54}
